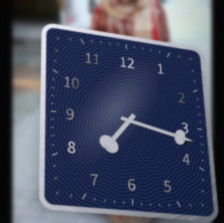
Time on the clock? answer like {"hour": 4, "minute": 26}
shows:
{"hour": 7, "minute": 17}
